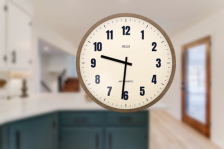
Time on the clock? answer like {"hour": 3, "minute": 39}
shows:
{"hour": 9, "minute": 31}
